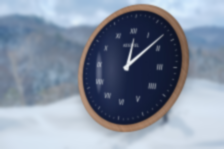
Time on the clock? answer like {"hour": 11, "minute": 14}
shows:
{"hour": 12, "minute": 8}
